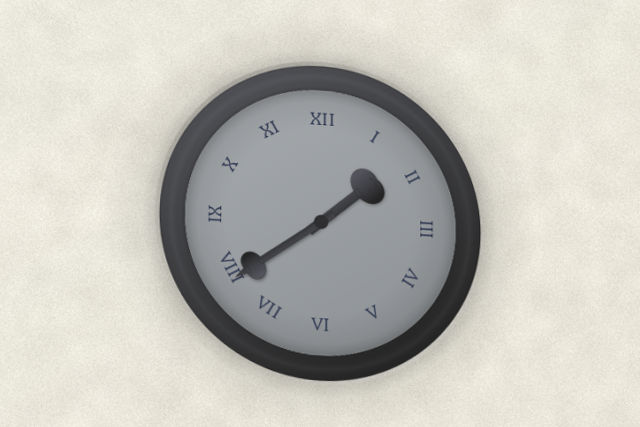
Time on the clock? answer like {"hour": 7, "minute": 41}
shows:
{"hour": 1, "minute": 39}
